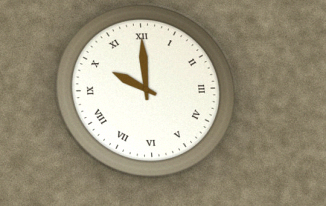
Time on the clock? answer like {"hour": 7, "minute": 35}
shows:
{"hour": 10, "minute": 0}
